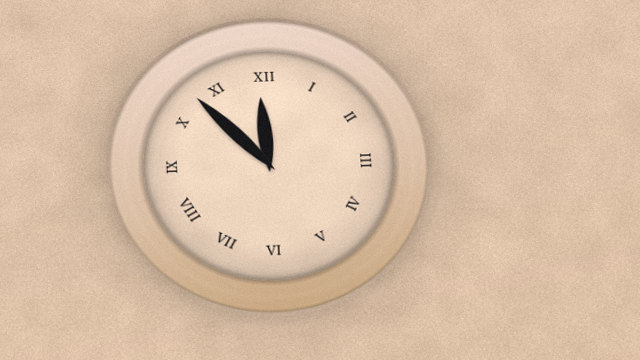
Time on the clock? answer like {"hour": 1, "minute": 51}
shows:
{"hour": 11, "minute": 53}
